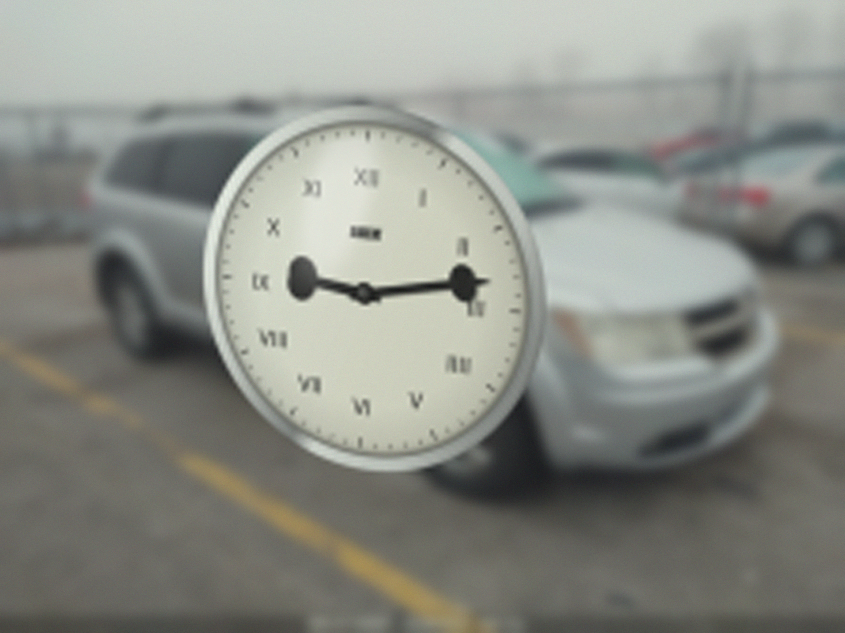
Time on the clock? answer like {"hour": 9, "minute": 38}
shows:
{"hour": 9, "minute": 13}
